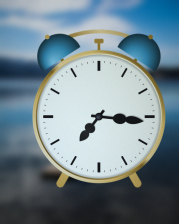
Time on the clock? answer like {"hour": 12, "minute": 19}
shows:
{"hour": 7, "minute": 16}
